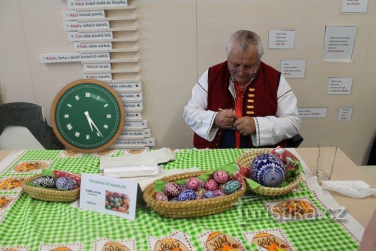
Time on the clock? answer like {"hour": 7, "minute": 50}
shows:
{"hour": 5, "minute": 24}
